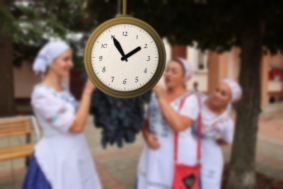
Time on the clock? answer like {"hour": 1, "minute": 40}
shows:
{"hour": 1, "minute": 55}
